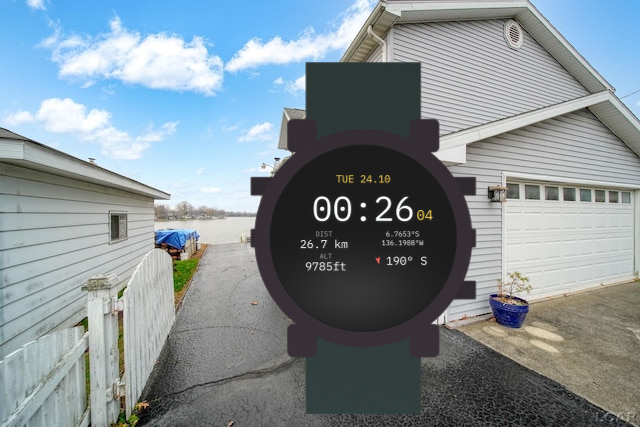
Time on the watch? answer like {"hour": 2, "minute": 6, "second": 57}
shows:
{"hour": 0, "minute": 26, "second": 4}
